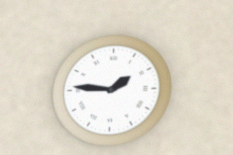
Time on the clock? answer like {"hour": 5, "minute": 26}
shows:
{"hour": 1, "minute": 46}
